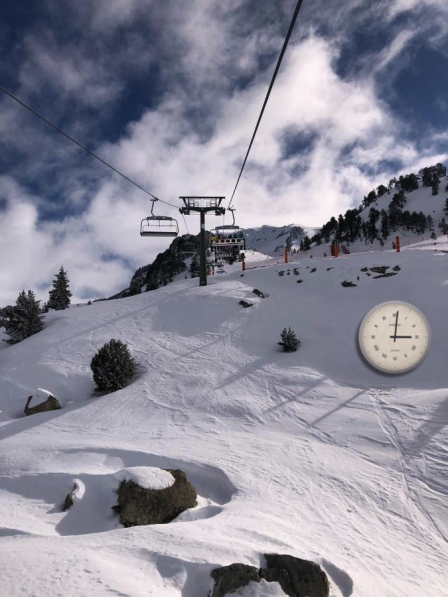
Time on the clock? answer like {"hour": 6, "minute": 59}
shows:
{"hour": 3, "minute": 1}
